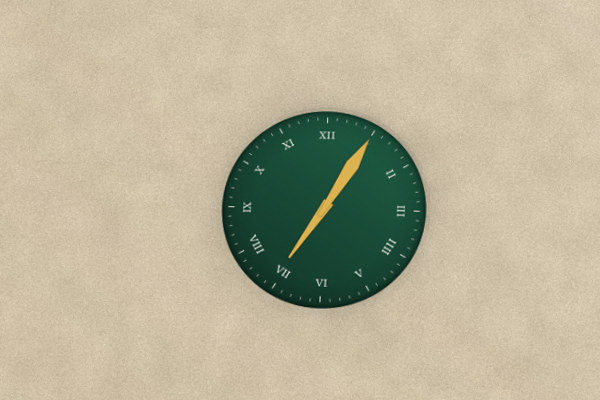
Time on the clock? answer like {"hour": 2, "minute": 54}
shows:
{"hour": 7, "minute": 5}
